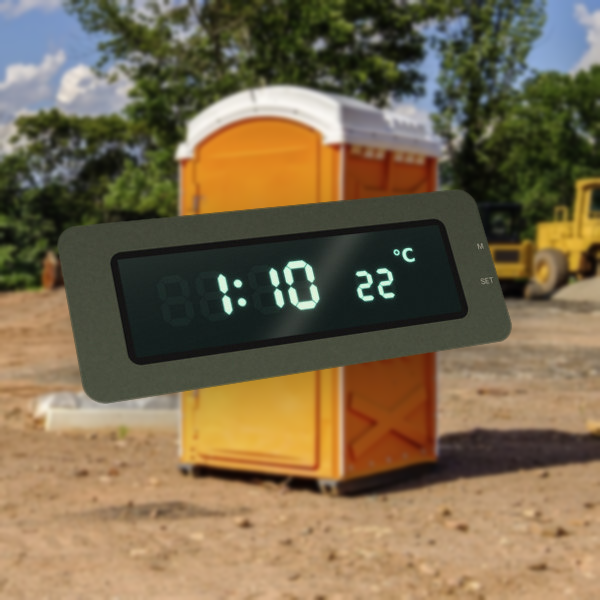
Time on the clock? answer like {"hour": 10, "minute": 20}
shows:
{"hour": 1, "minute": 10}
